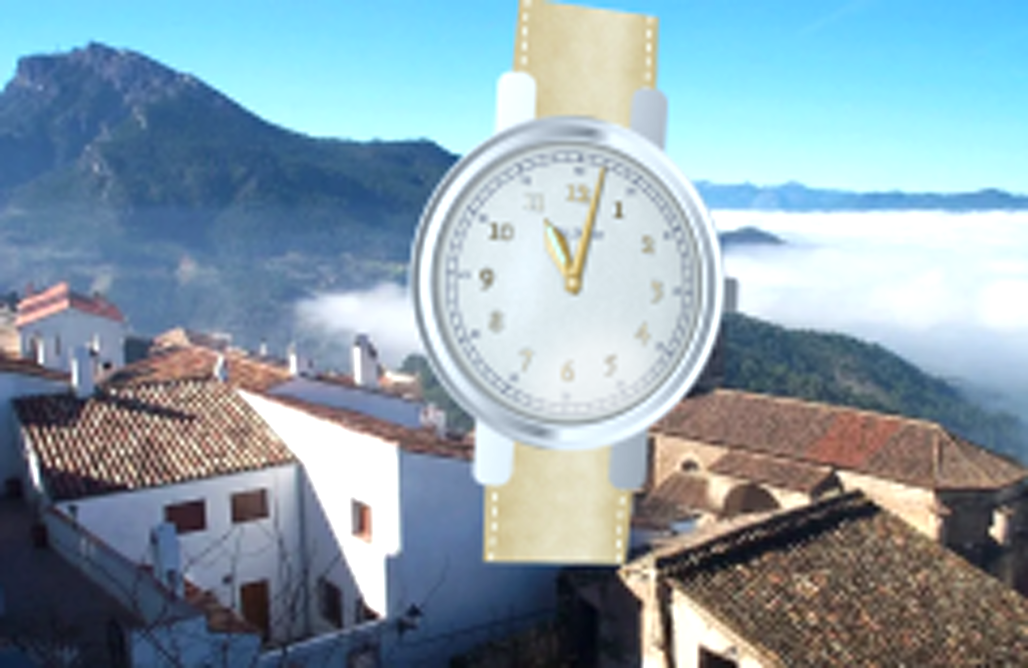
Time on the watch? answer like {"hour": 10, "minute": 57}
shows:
{"hour": 11, "minute": 2}
